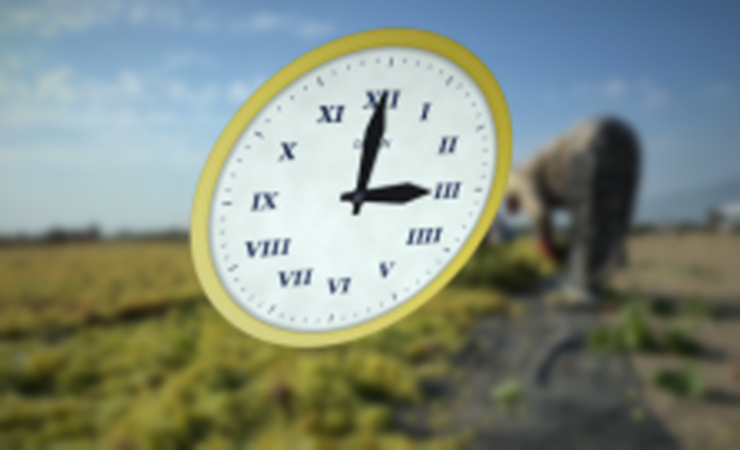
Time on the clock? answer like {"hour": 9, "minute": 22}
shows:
{"hour": 3, "minute": 0}
